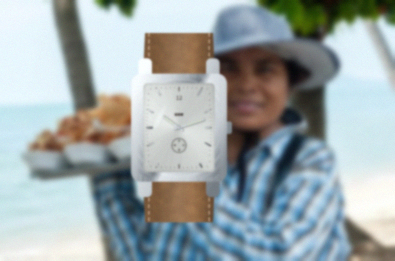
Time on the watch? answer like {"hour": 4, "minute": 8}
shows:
{"hour": 10, "minute": 12}
